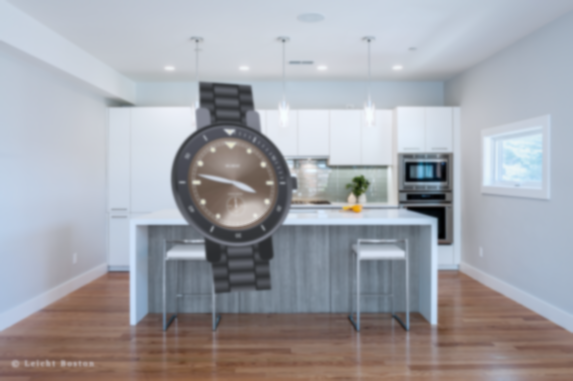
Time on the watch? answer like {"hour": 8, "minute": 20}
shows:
{"hour": 3, "minute": 47}
